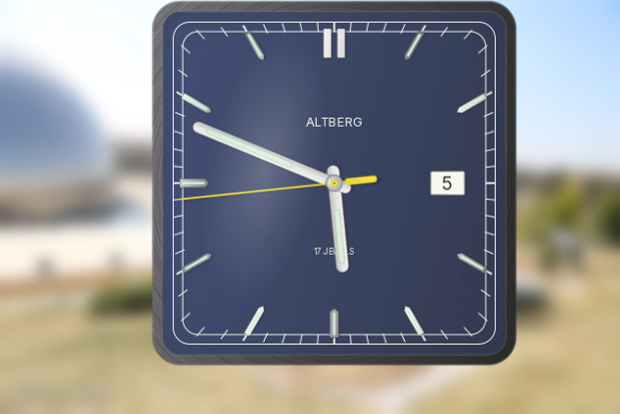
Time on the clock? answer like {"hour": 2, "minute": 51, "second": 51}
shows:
{"hour": 5, "minute": 48, "second": 44}
